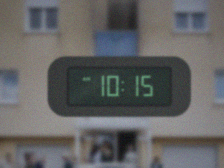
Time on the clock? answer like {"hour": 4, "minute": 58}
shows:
{"hour": 10, "minute": 15}
